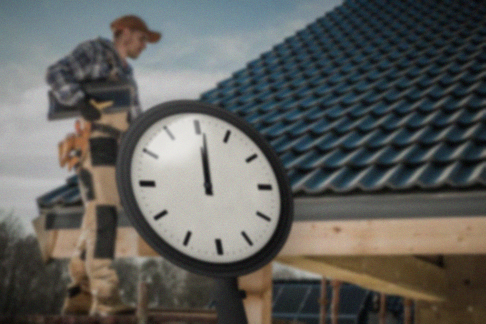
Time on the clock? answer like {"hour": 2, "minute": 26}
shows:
{"hour": 12, "minute": 1}
